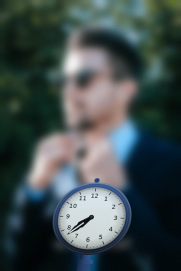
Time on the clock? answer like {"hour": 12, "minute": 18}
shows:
{"hour": 7, "minute": 38}
